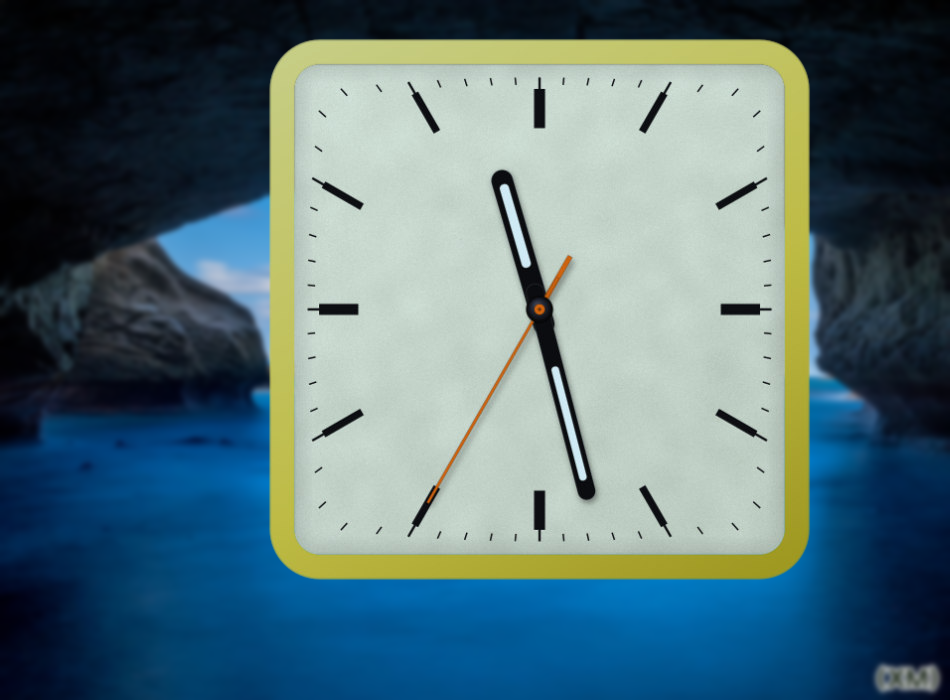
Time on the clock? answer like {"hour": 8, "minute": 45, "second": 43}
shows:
{"hour": 11, "minute": 27, "second": 35}
